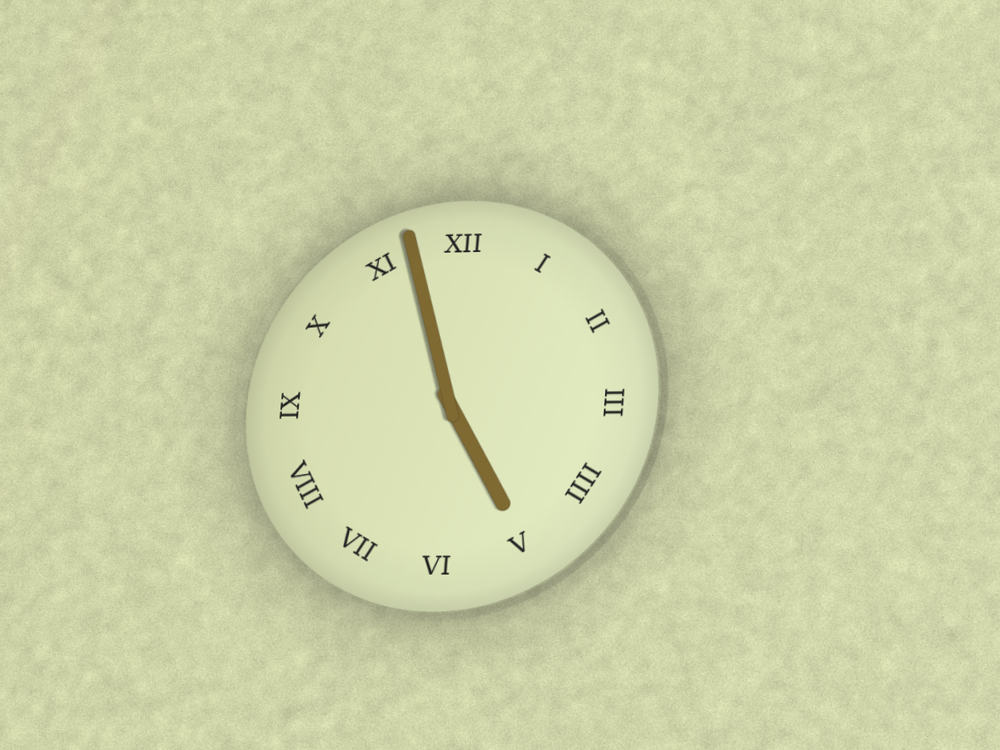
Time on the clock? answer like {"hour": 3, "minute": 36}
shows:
{"hour": 4, "minute": 57}
